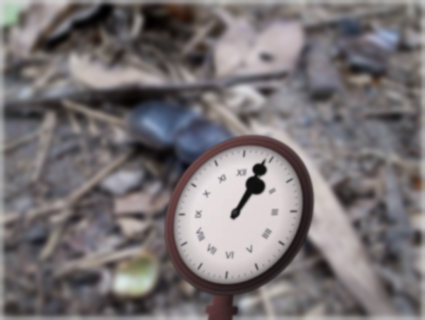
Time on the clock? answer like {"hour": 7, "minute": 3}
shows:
{"hour": 1, "minute": 4}
